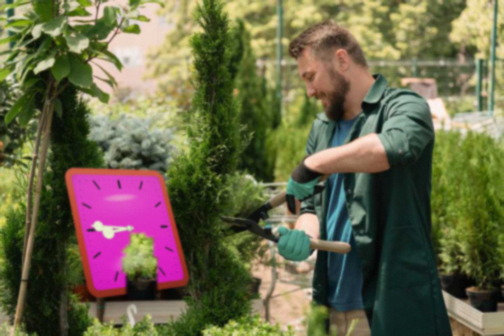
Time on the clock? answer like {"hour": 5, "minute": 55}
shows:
{"hour": 8, "minute": 46}
